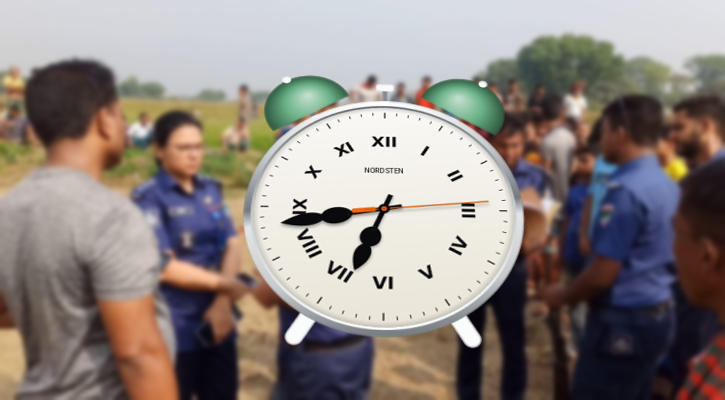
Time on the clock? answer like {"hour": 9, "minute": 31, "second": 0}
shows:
{"hour": 6, "minute": 43, "second": 14}
